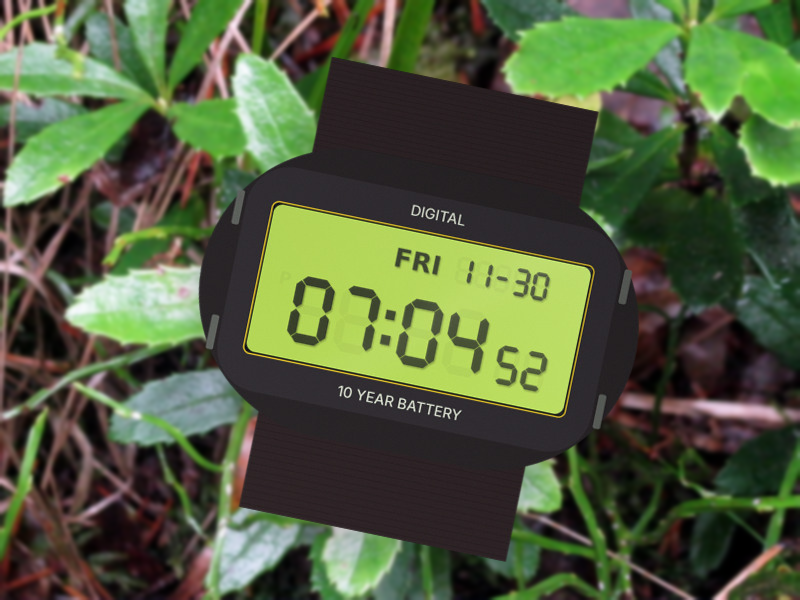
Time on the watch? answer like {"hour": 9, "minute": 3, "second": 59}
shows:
{"hour": 7, "minute": 4, "second": 52}
